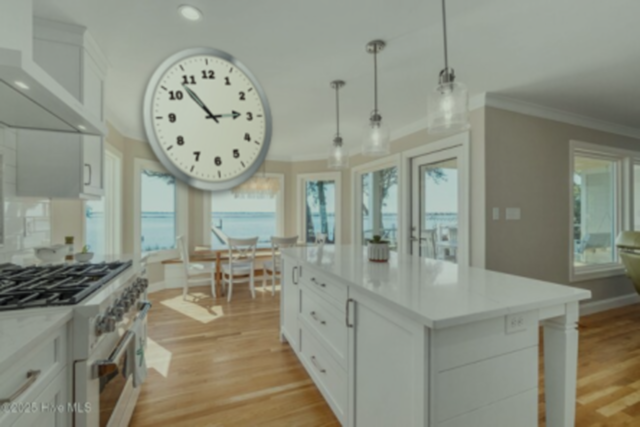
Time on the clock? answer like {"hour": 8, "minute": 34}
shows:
{"hour": 2, "minute": 53}
